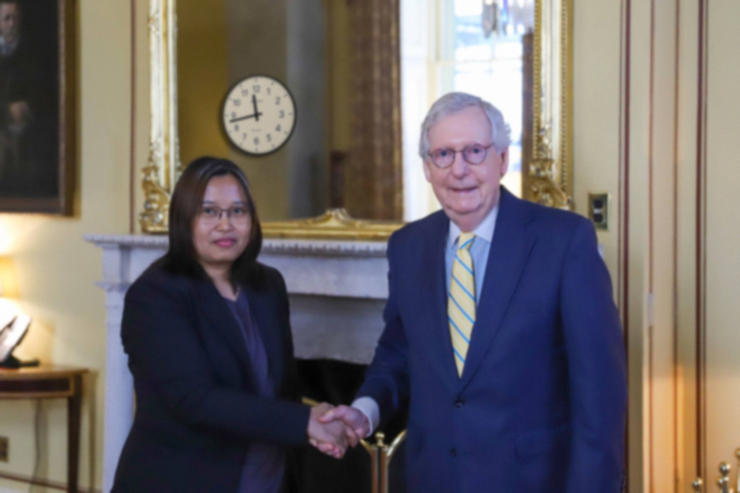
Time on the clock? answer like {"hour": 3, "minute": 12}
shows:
{"hour": 11, "minute": 43}
